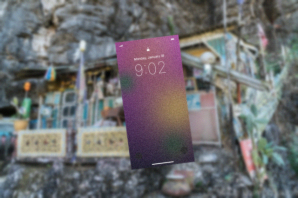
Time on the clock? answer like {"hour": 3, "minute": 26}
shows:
{"hour": 9, "minute": 2}
